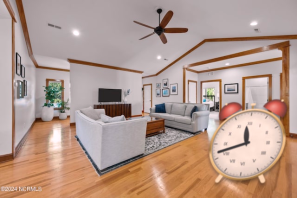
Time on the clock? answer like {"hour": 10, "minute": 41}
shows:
{"hour": 11, "minute": 42}
